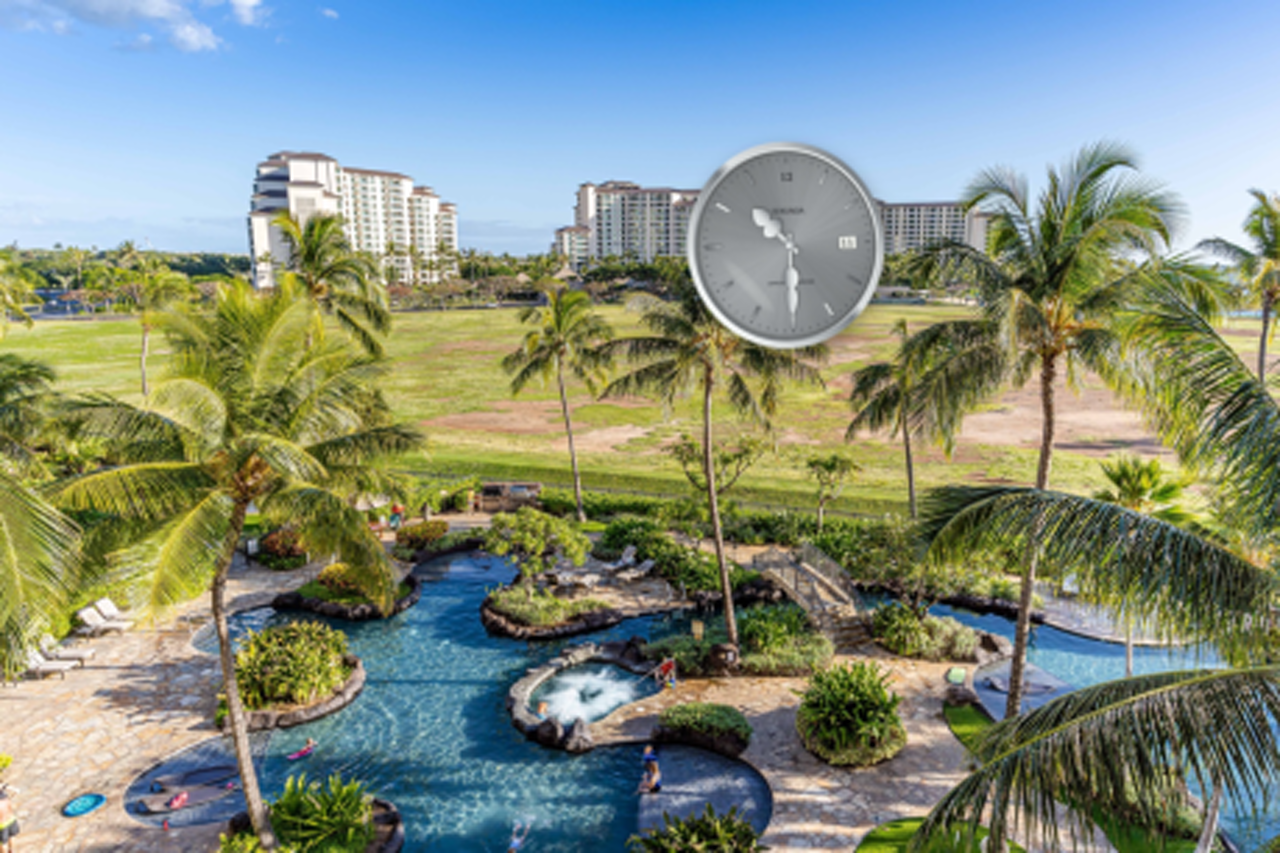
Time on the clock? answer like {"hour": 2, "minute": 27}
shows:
{"hour": 10, "minute": 30}
